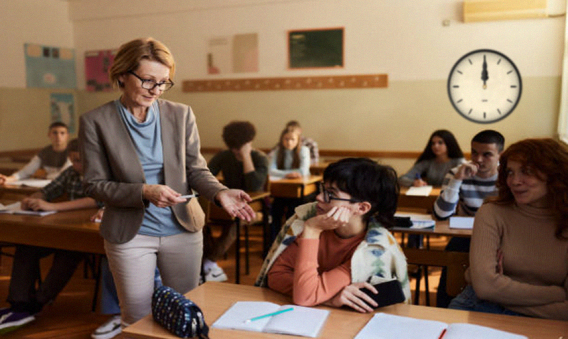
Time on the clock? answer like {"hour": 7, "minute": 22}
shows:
{"hour": 12, "minute": 0}
